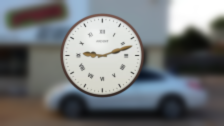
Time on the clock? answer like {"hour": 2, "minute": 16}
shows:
{"hour": 9, "minute": 12}
